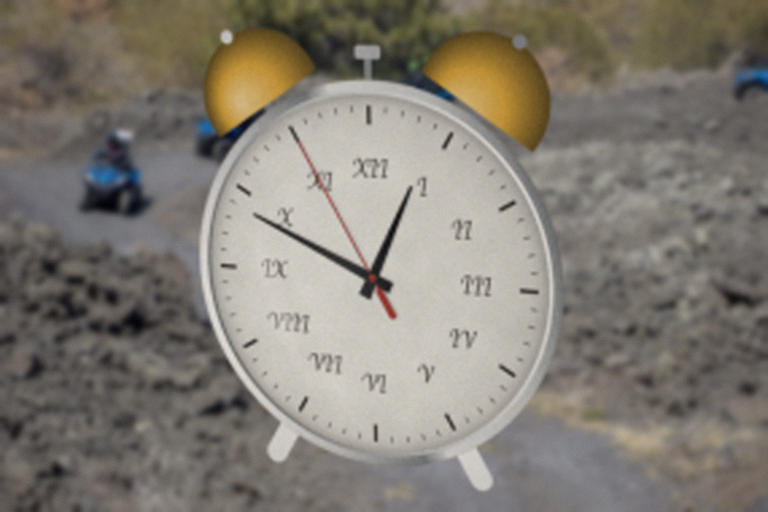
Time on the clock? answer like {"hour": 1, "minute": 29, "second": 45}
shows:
{"hour": 12, "minute": 48, "second": 55}
